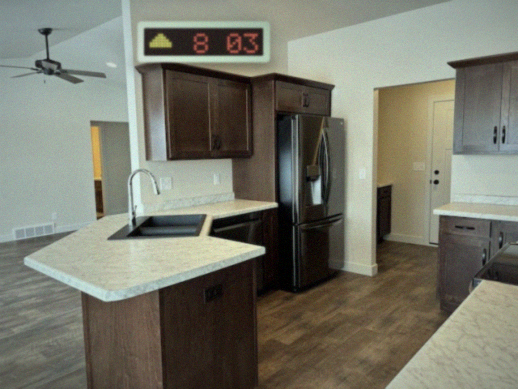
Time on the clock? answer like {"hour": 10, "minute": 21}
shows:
{"hour": 8, "minute": 3}
